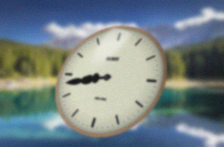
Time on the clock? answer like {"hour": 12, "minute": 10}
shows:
{"hour": 8, "minute": 43}
